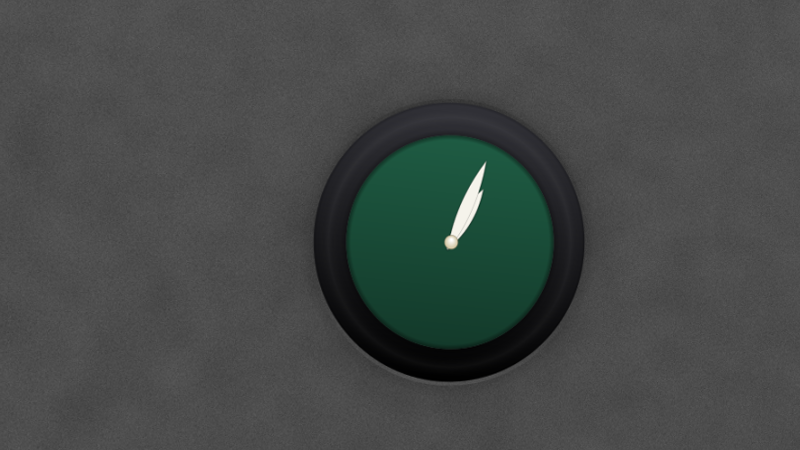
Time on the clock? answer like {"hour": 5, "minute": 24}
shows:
{"hour": 1, "minute": 4}
